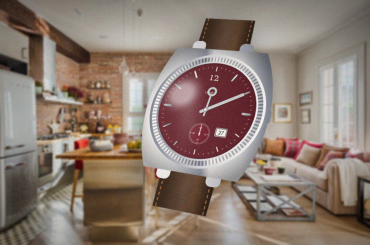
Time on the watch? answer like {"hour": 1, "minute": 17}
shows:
{"hour": 12, "minute": 10}
